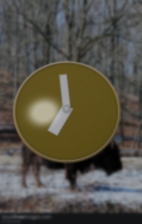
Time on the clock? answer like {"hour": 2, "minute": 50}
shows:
{"hour": 6, "minute": 59}
